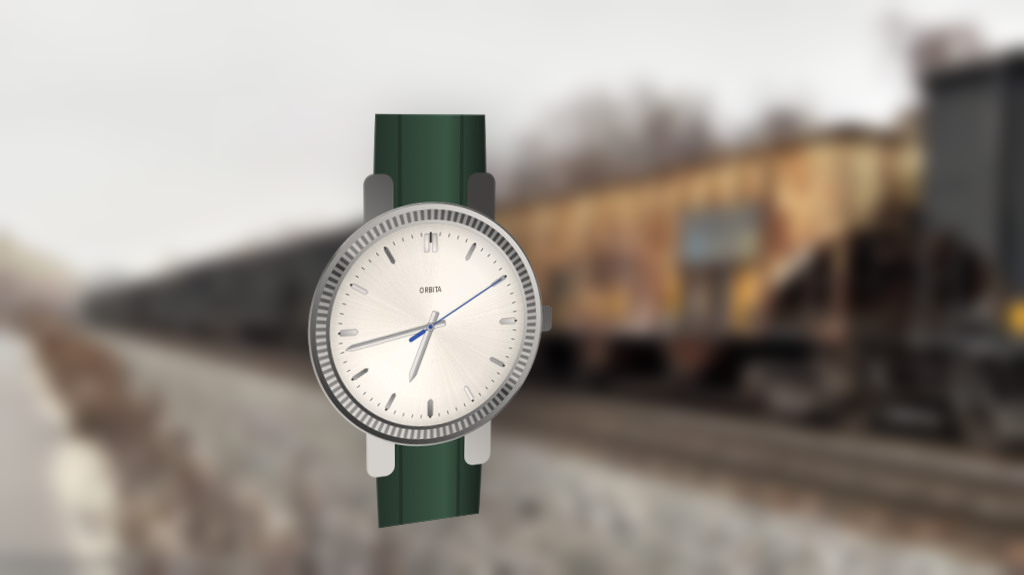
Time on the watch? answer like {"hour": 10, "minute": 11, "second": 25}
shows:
{"hour": 6, "minute": 43, "second": 10}
